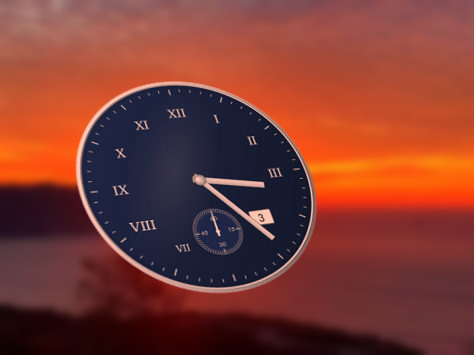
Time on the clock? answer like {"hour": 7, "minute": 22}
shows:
{"hour": 3, "minute": 24}
